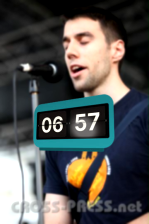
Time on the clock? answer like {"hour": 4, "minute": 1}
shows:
{"hour": 6, "minute": 57}
